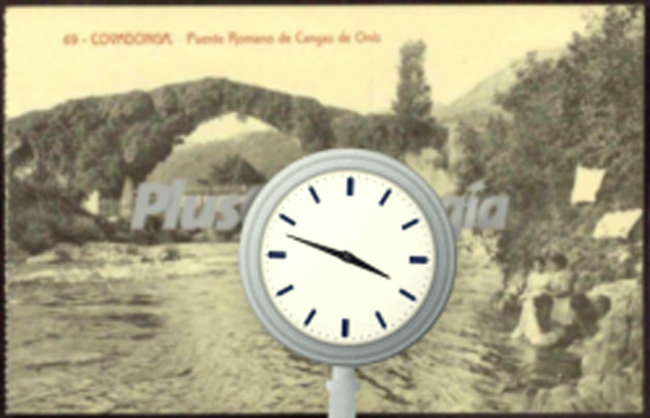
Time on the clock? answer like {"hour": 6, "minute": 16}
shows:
{"hour": 3, "minute": 48}
